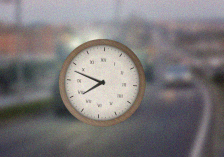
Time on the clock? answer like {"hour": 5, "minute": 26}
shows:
{"hour": 7, "minute": 48}
